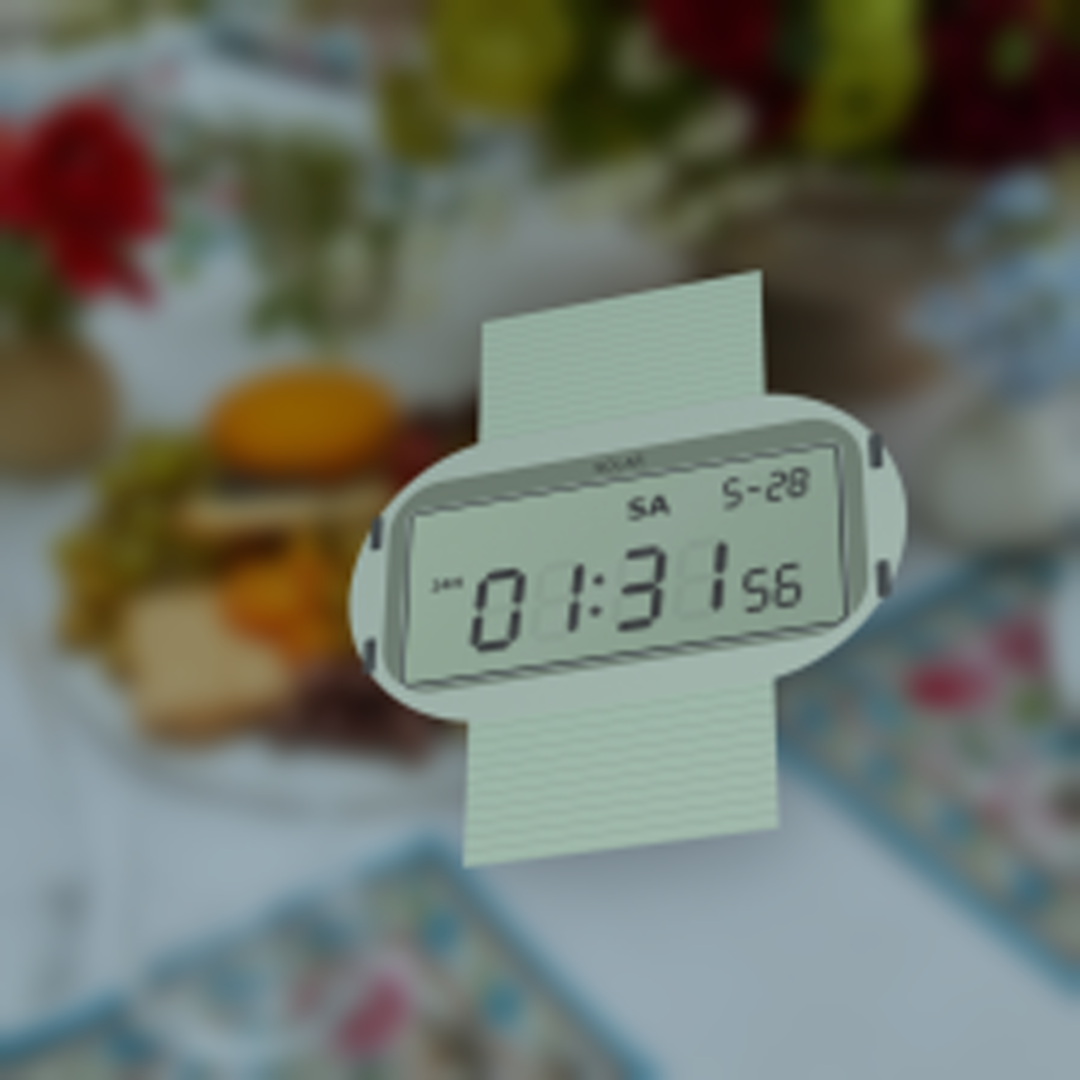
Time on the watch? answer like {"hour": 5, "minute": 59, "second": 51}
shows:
{"hour": 1, "minute": 31, "second": 56}
